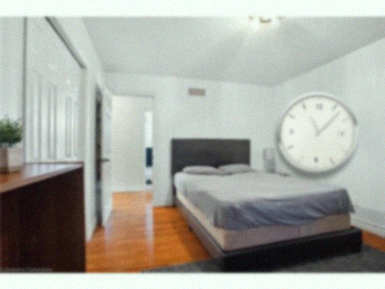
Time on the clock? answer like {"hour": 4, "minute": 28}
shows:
{"hour": 11, "minute": 7}
